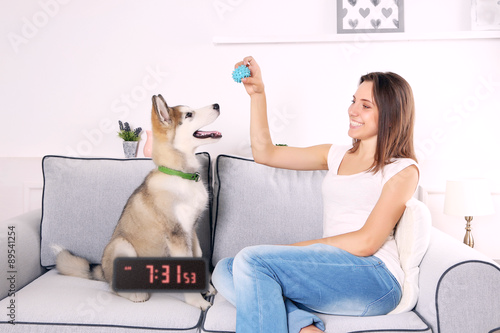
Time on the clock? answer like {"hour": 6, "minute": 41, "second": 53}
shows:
{"hour": 7, "minute": 31, "second": 53}
